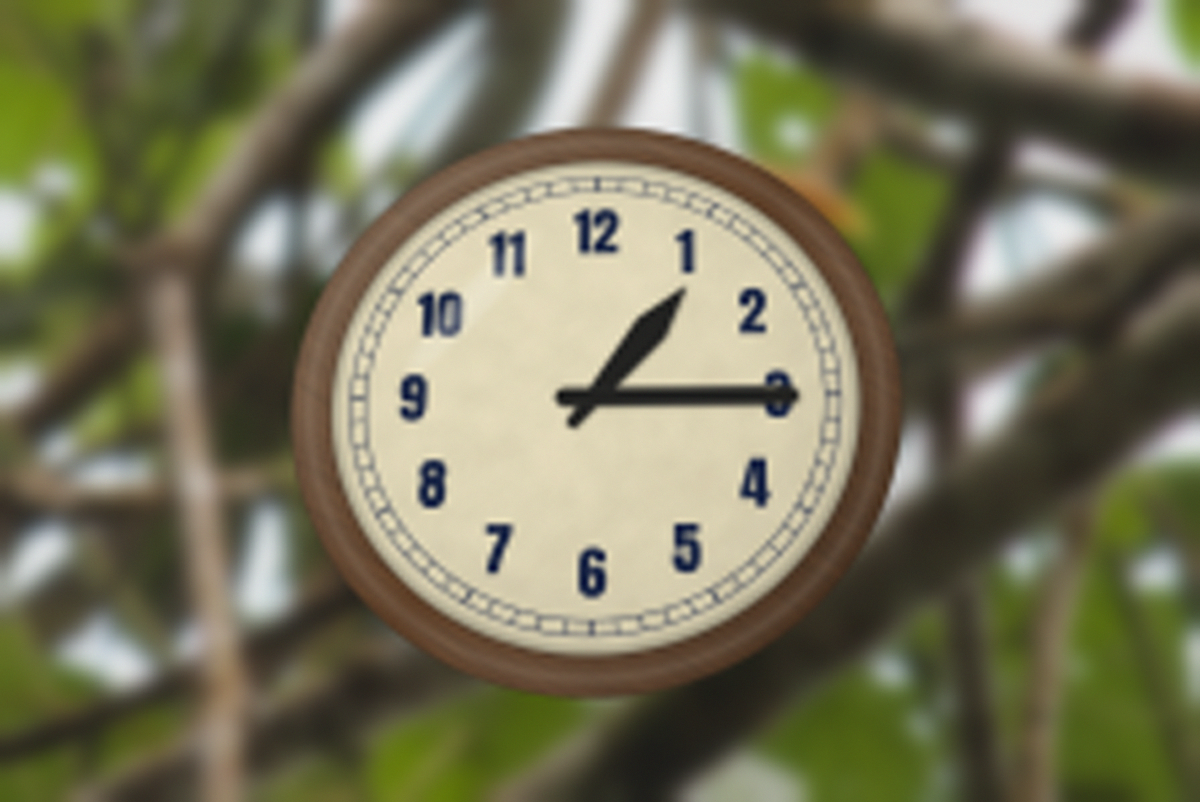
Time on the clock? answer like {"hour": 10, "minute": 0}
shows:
{"hour": 1, "minute": 15}
